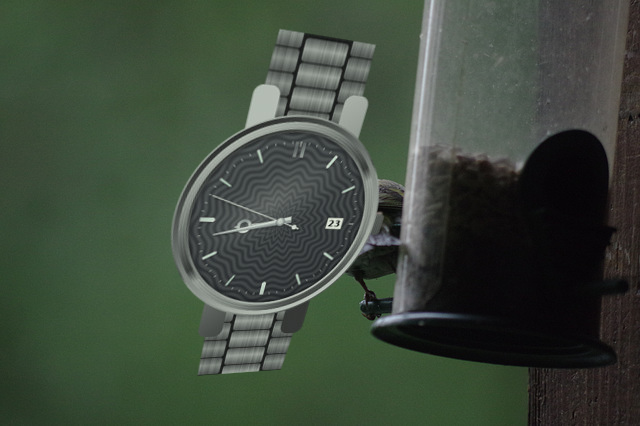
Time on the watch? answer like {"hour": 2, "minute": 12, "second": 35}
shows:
{"hour": 8, "minute": 42, "second": 48}
